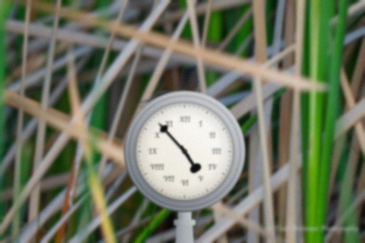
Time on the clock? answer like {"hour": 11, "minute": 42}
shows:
{"hour": 4, "minute": 53}
